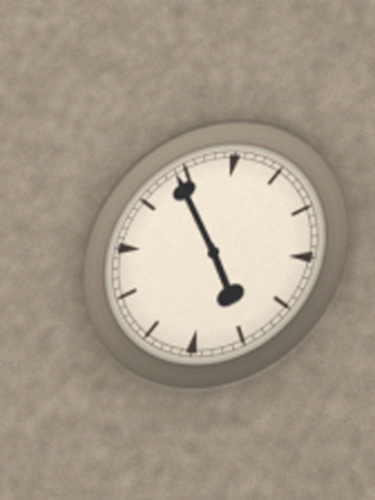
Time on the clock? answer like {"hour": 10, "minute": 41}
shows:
{"hour": 4, "minute": 54}
